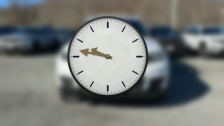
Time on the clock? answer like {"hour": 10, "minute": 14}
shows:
{"hour": 9, "minute": 47}
